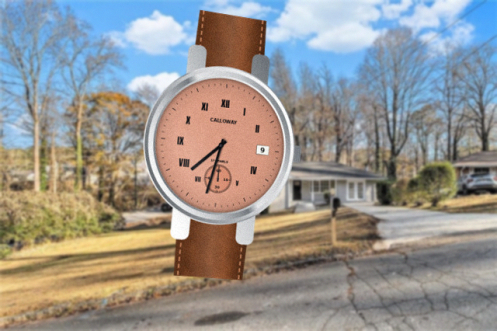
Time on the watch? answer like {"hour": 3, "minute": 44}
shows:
{"hour": 7, "minute": 32}
